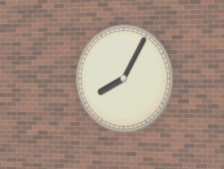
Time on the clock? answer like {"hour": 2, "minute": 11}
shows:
{"hour": 8, "minute": 5}
